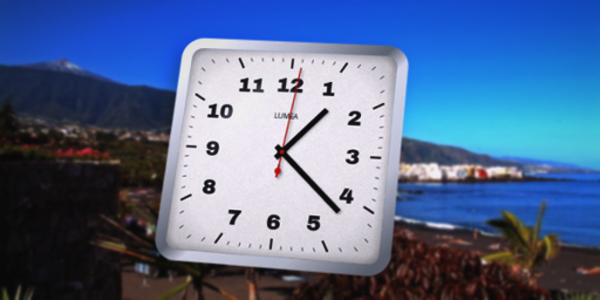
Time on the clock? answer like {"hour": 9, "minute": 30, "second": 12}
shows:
{"hour": 1, "minute": 22, "second": 1}
